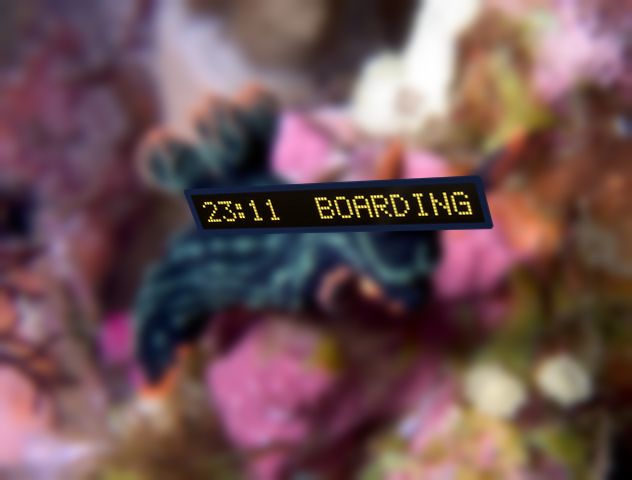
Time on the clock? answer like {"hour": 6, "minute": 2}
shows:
{"hour": 23, "minute": 11}
